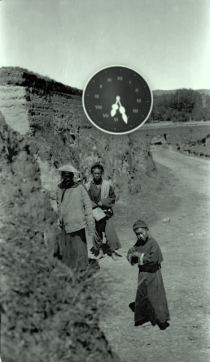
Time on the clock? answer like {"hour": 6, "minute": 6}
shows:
{"hour": 6, "minute": 26}
